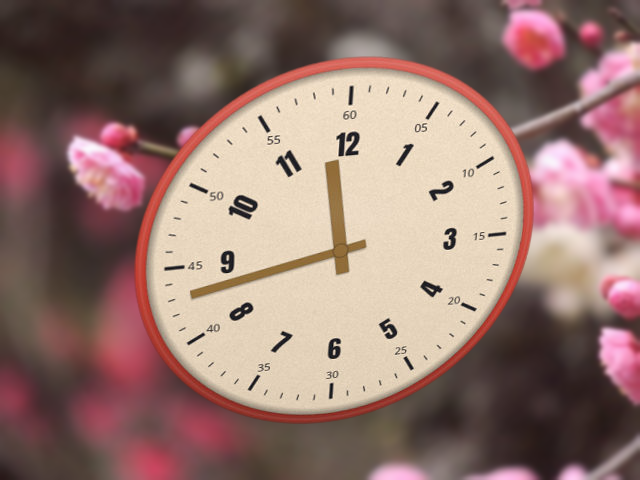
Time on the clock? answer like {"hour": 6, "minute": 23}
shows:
{"hour": 11, "minute": 43}
